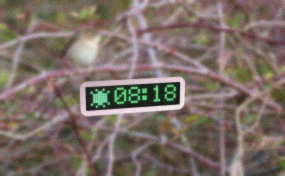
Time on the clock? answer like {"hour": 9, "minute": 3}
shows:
{"hour": 8, "minute": 18}
